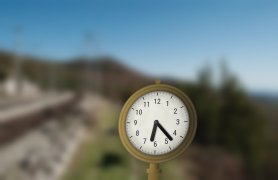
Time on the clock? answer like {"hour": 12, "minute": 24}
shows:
{"hour": 6, "minute": 23}
